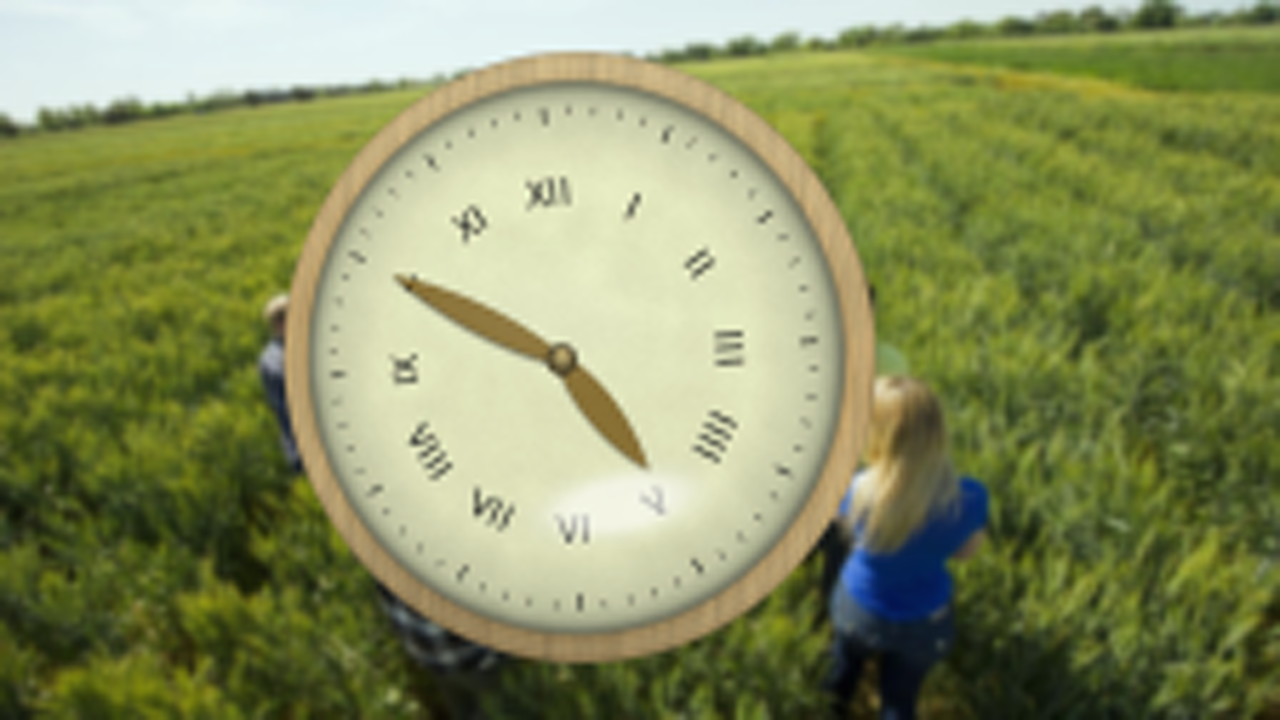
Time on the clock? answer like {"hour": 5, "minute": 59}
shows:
{"hour": 4, "minute": 50}
